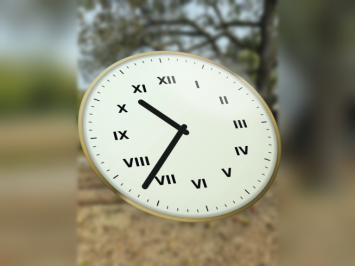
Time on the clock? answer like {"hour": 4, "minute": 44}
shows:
{"hour": 10, "minute": 37}
